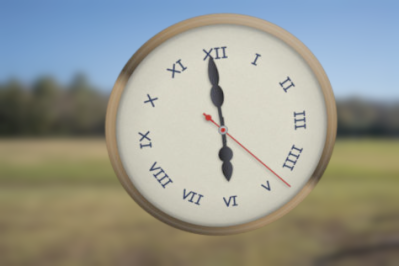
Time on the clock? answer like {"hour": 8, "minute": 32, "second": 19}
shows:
{"hour": 5, "minute": 59, "second": 23}
